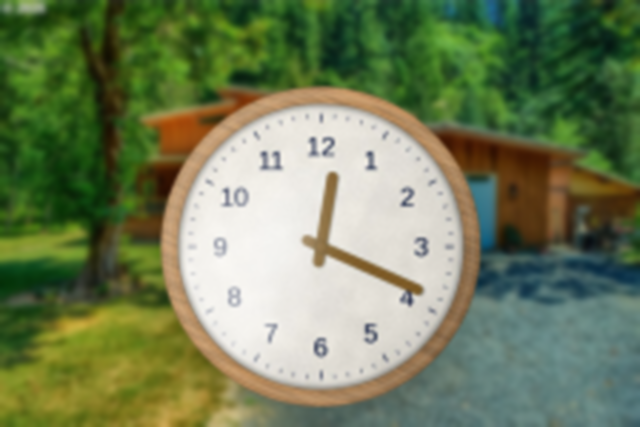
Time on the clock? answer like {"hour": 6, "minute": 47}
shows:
{"hour": 12, "minute": 19}
